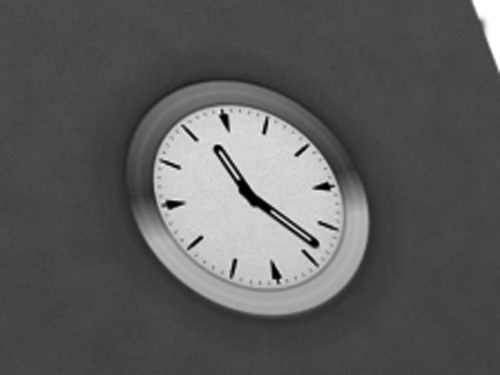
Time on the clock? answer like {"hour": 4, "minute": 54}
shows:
{"hour": 11, "minute": 23}
